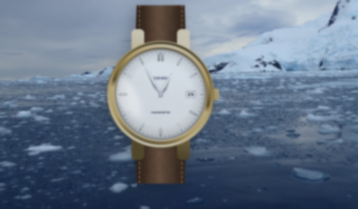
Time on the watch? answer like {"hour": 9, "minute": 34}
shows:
{"hour": 12, "minute": 55}
